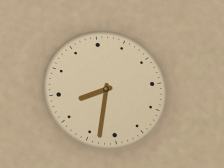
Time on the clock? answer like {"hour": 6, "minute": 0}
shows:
{"hour": 8, "minute": 33}
